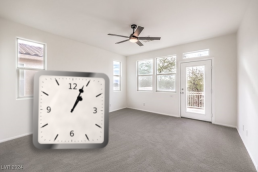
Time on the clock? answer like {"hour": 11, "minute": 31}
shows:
{"hour": 1, "minute": 4}
